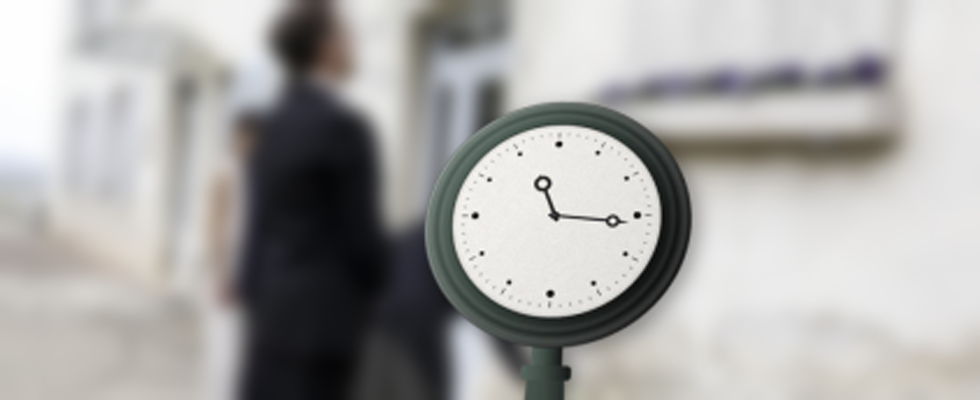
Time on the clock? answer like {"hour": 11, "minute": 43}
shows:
{"hour": 11, "minute": 16}
